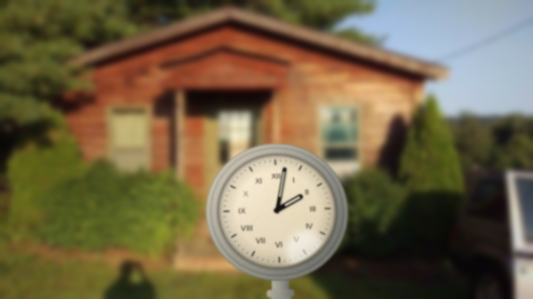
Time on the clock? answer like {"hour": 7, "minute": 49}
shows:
{"hour": 2, "minute": 2}
